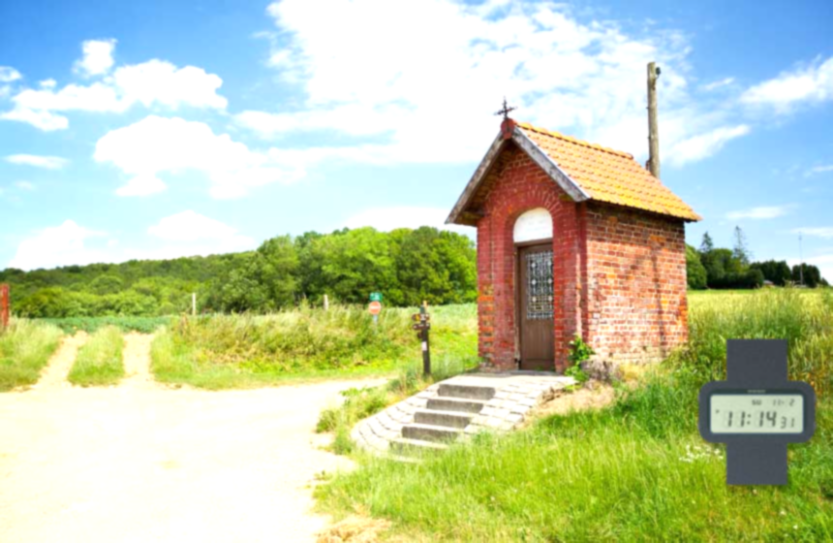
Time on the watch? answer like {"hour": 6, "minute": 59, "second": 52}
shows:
{"hour": 11, "minute": 14, "second": 31}
